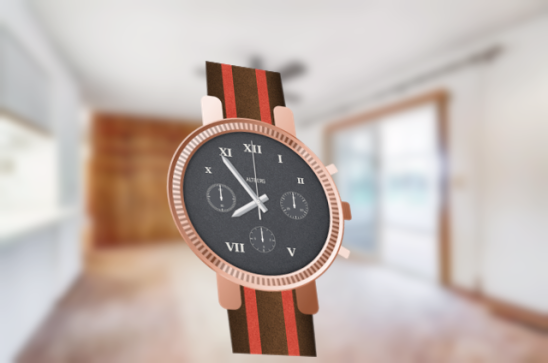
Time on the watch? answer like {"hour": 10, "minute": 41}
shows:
{"hour": 7, "minute": 54}
